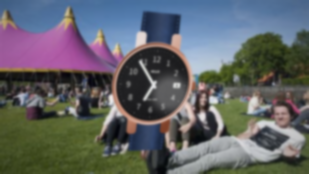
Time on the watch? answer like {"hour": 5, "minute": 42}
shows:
{"hour": 6, "minute": 54}
